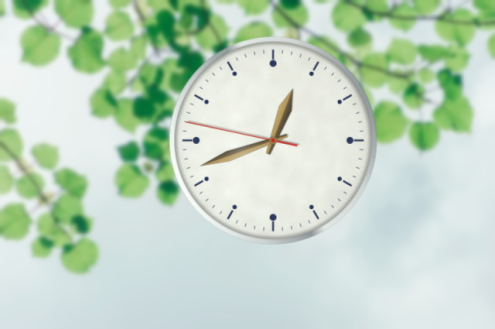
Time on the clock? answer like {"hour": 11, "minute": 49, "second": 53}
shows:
{"hour": 12, "minute": 41, "second": 47}
